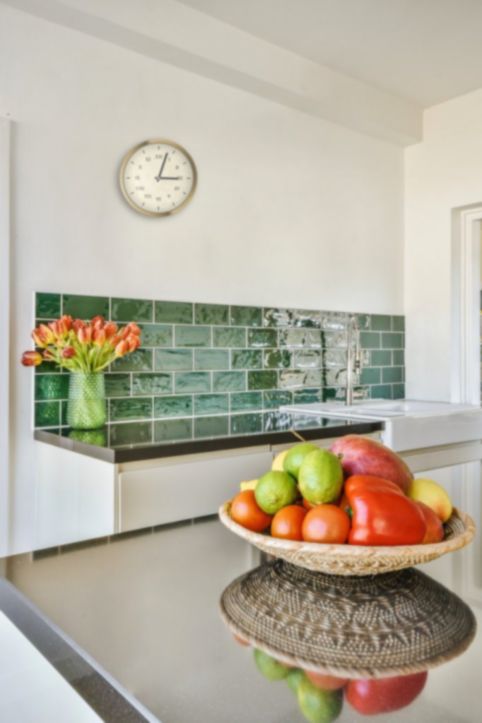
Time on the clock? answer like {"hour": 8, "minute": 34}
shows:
{"hour": 3, "minute": 3}
